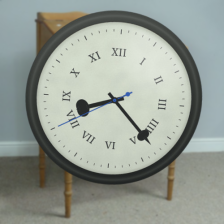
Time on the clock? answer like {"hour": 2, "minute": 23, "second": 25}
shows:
{"hour": 8, "minute": 22, "second": 40}
